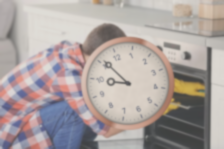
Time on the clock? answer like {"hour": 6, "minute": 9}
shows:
{"hour": 9, "minute": 56}
